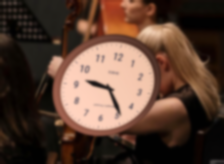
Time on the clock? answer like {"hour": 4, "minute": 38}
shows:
{"hour": 9, "minute": 24}
